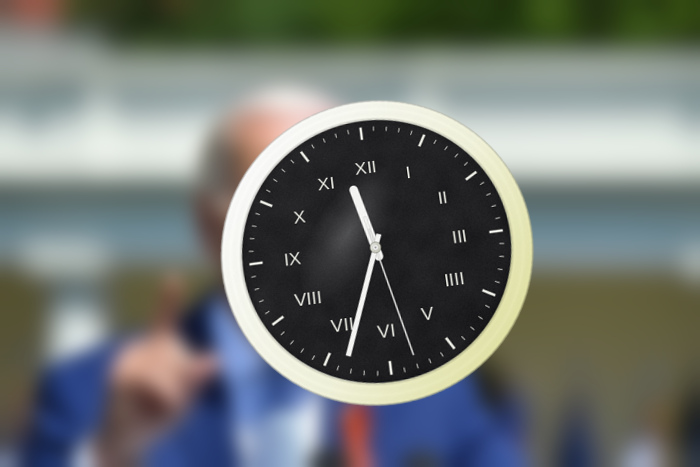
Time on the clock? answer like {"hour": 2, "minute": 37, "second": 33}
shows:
{"hour": 11, "minute": 33, "second": 28}
